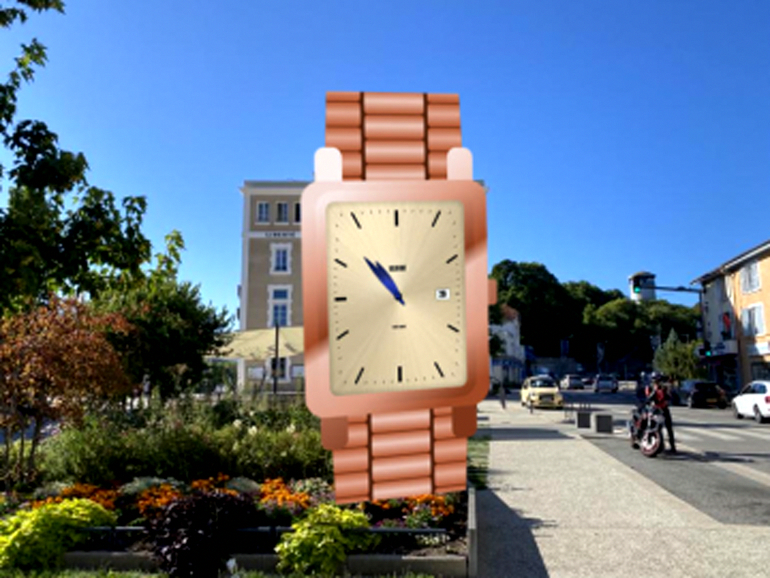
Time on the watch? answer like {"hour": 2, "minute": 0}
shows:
{"hour": 10, "minute": 53}
